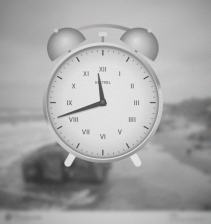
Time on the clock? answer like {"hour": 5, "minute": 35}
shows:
{"hour": 11, "minute": 42}
